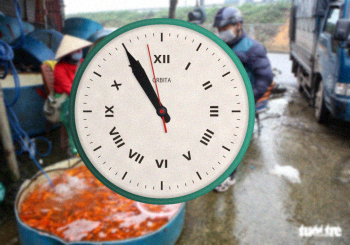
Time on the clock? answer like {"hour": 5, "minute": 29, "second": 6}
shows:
{"hour": 10, "minute": 54, "second": 58}
